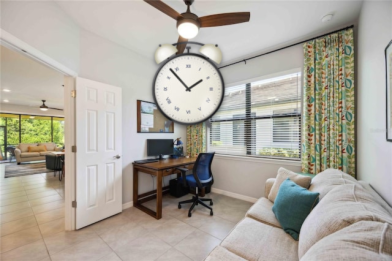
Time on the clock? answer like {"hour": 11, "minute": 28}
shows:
{"hour": 1, "minute": 53}
